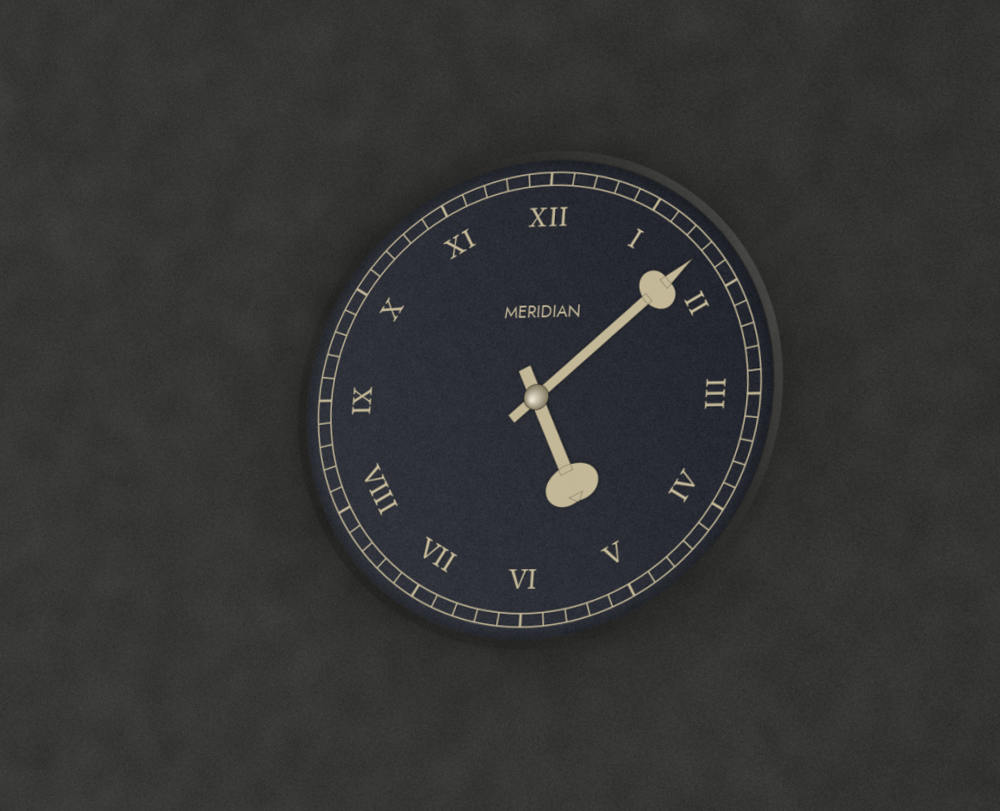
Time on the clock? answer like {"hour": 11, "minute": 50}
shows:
{"hour": 5, "minute": 8}
